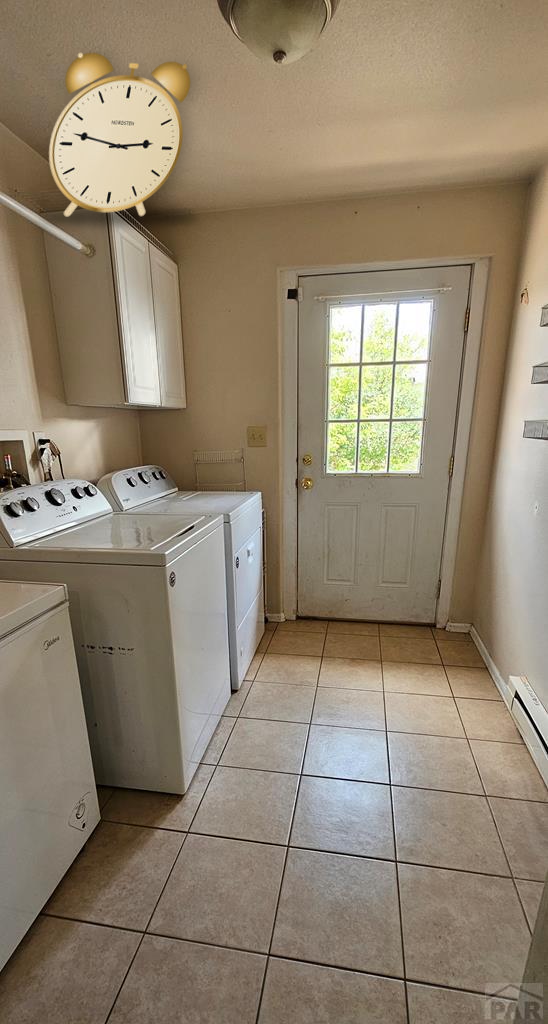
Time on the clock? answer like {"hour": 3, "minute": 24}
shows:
{"hour": 2, "minute": 47}
